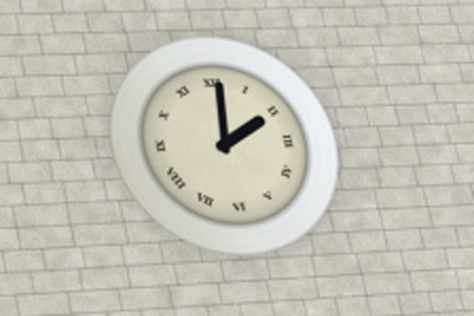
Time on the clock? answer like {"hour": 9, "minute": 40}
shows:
{"hour": 2, "minute": 1}
